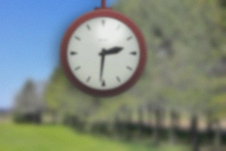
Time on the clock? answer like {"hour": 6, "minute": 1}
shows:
{"hour": 2, "minute": 31}
